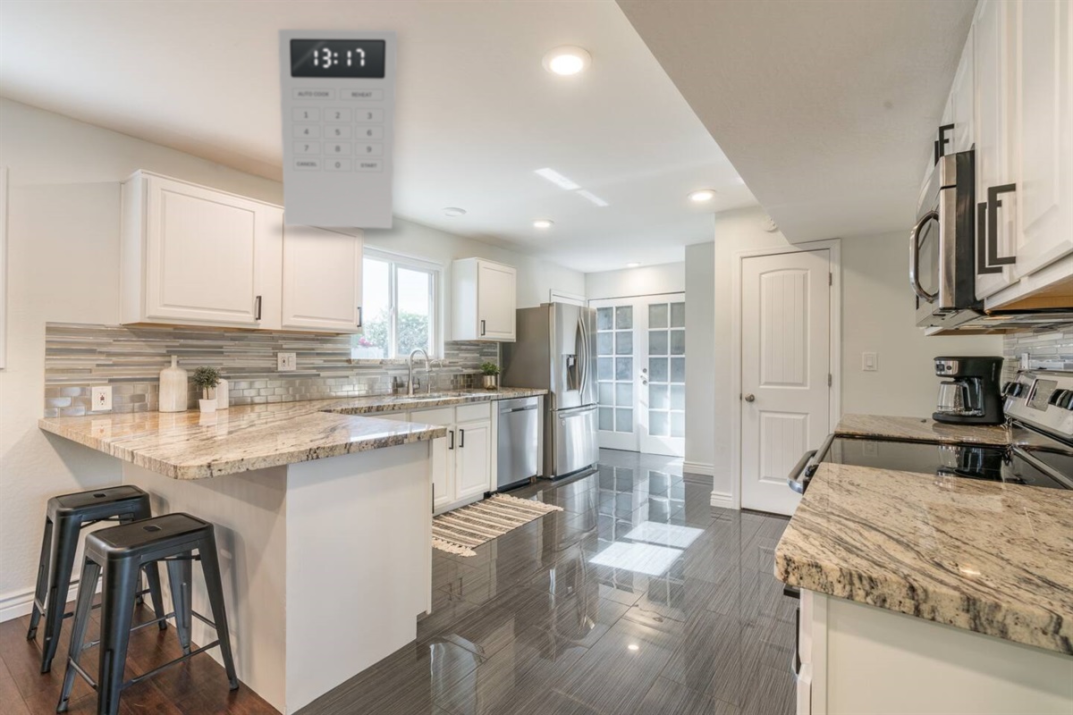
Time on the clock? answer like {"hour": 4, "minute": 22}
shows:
{"hour": 13, "minute": 17}
